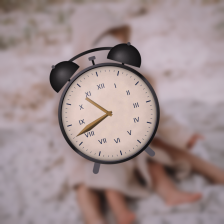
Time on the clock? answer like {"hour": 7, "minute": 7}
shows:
{"hour": 10, "minute": 42}
